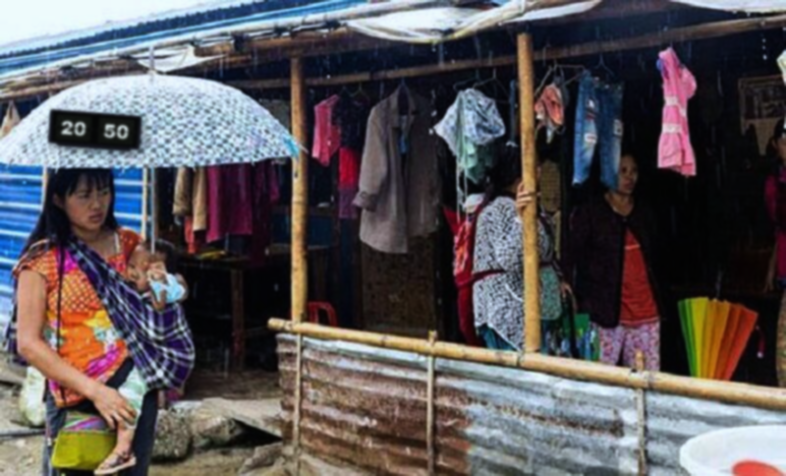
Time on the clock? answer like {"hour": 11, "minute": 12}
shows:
{"hour": 20, "minute": 50}
